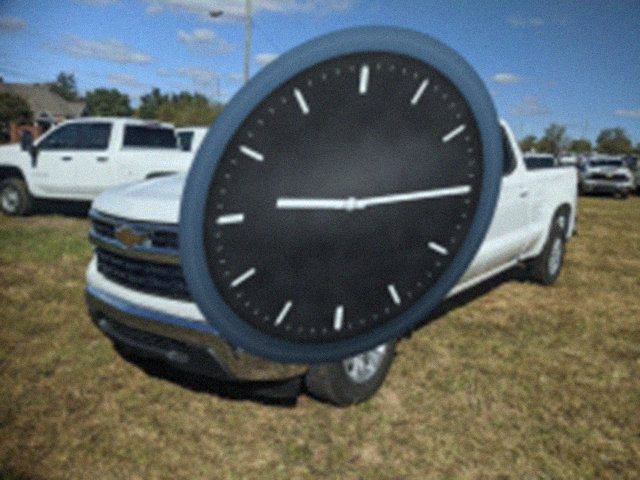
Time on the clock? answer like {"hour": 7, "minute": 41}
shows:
{"hour": 9, "minute": 15}
